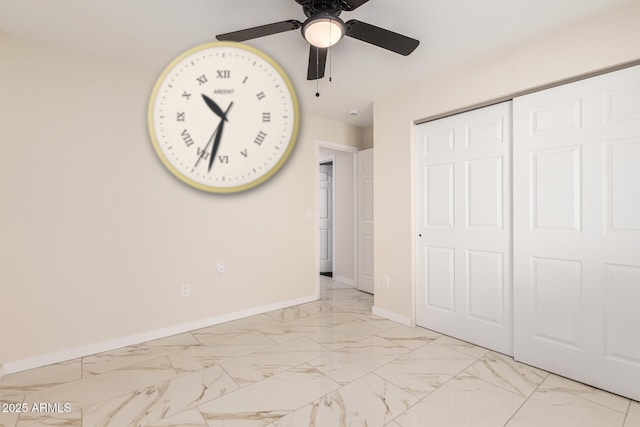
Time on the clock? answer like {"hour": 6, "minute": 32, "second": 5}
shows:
{"hour": 10, "minute": 32, "second": 35}
